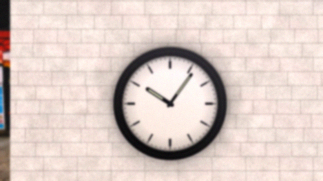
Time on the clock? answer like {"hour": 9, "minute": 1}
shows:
{"hour": 10, "minute": 6}
